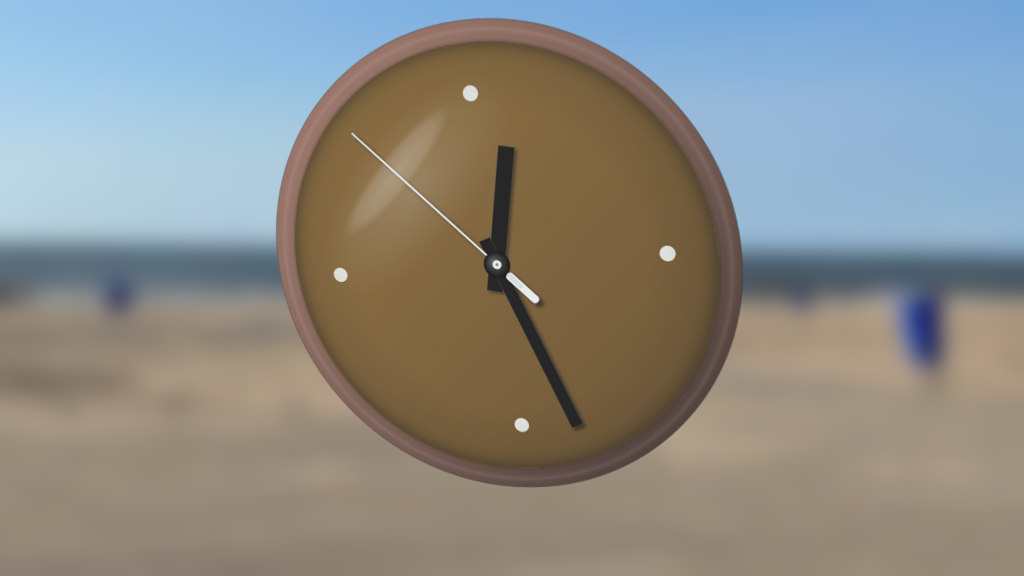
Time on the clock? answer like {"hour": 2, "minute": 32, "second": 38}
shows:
{"hour": 12, "minute": 26, "second": 53}
